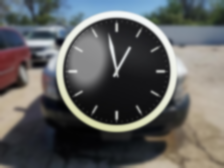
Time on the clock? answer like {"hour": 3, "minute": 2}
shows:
{"hour": 12, "minute": 58}
